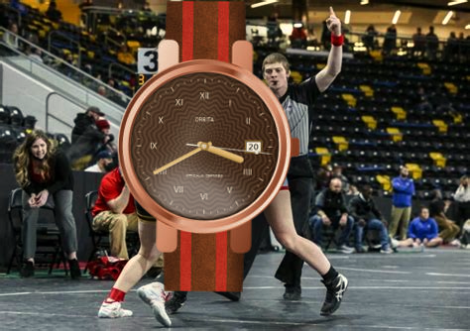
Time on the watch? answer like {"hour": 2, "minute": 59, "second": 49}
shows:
{"hour": 3, "minute": 40, "second": 16}
